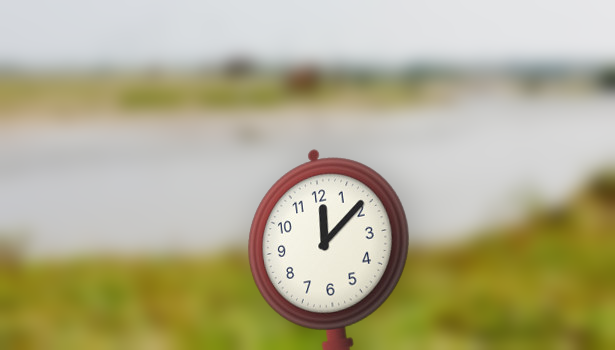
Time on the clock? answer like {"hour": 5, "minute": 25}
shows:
{"hour": 12, "minute": 9}
